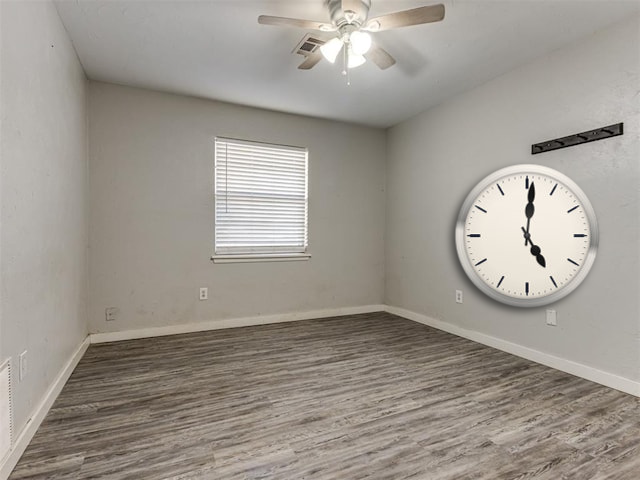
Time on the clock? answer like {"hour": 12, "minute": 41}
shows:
{"hour": 5, "minute": 1}
